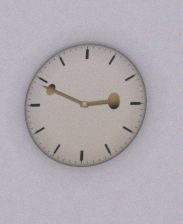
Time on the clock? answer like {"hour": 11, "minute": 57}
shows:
{"hour": 2, "minute": 49}
